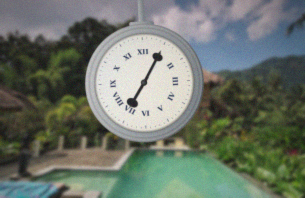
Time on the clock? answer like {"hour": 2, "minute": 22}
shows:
{"hour": 7, "minute": 5}
